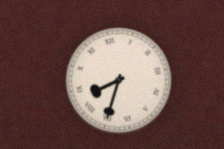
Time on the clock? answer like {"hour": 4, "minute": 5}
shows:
{"hour": 8, "minute": 35}
